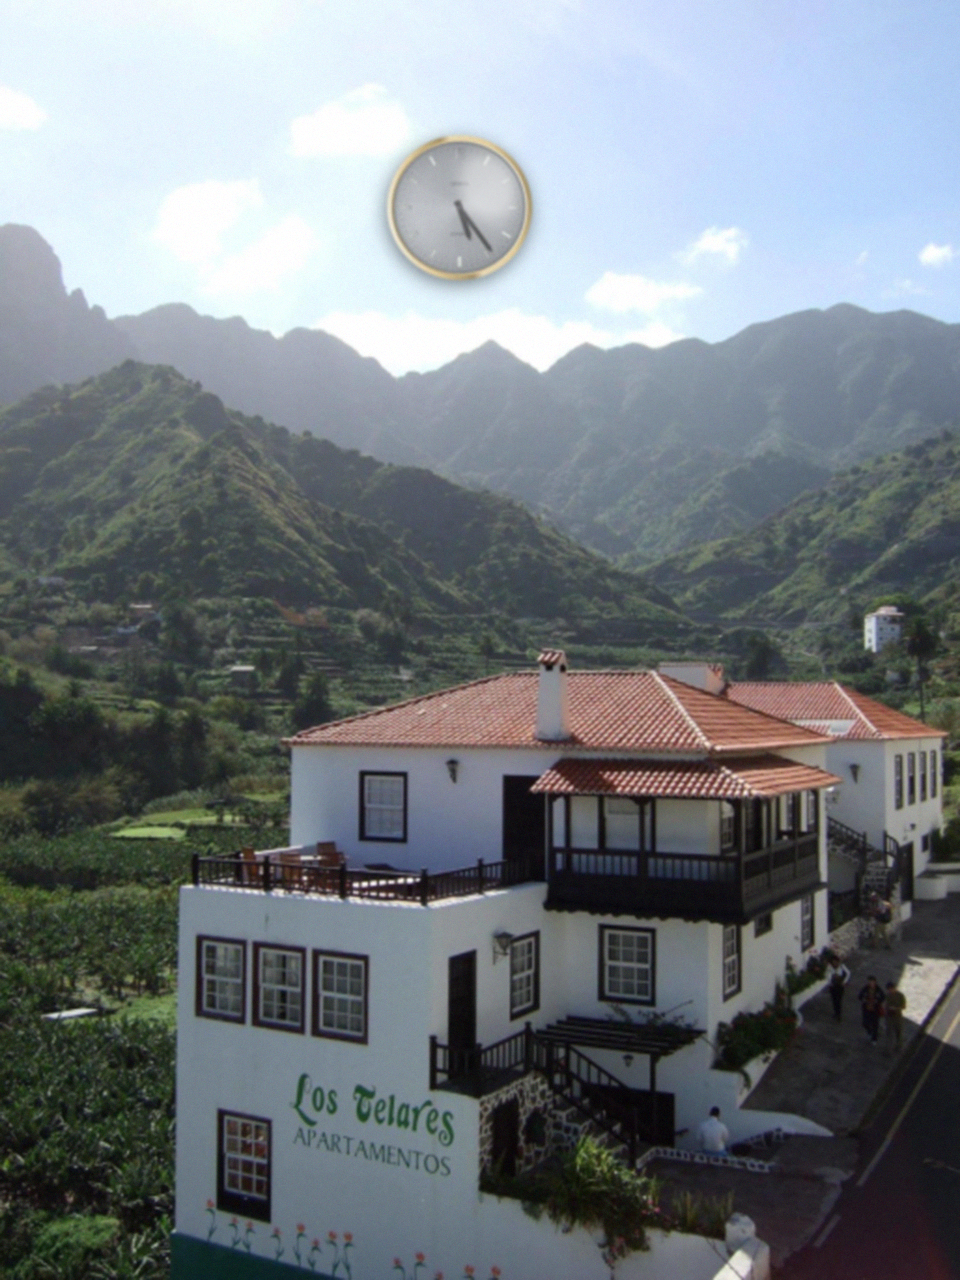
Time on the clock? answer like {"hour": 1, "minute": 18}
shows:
{"hour": 5, "minute": 24}
